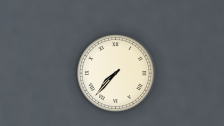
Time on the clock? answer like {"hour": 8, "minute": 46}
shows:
{"hour": 7, "minute": 37}
